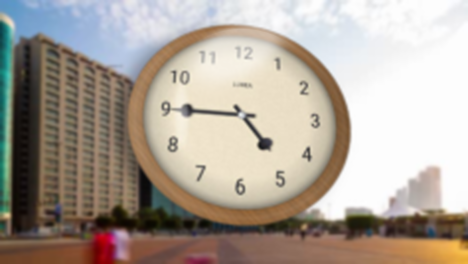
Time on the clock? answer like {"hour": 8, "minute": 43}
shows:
{"hour": 4, "minute": 45}
